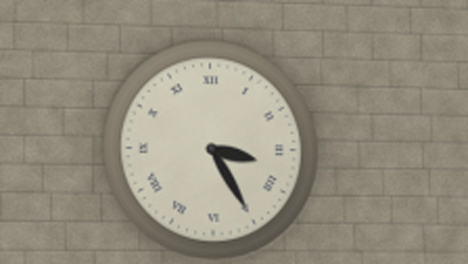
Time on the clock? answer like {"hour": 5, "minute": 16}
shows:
{"hour": 3, "minute": 25}
